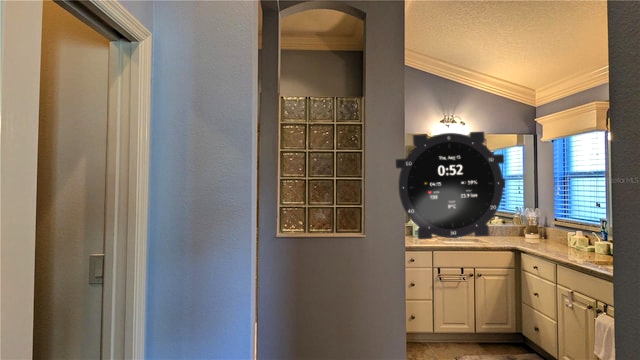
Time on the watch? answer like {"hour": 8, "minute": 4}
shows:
{"hour": 0, "minute": 52}
